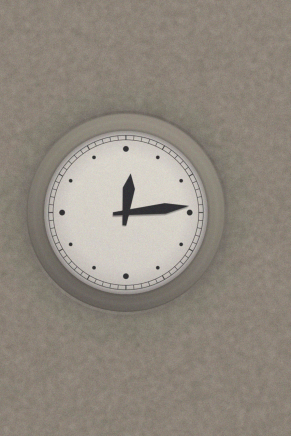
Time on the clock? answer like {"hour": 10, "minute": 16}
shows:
{"hour": 12, "minute": 14}
